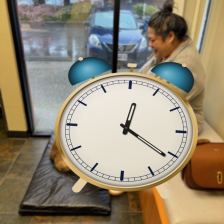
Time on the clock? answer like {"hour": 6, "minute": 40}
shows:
{"hour": 12, "minute": 21}
